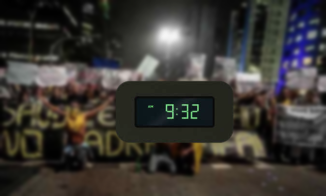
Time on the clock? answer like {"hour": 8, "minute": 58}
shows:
{"hour": 9, "minute": 32}
